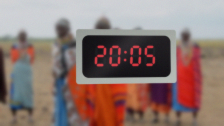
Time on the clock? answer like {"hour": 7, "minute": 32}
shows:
{"hour": 20, "minute": 5}
